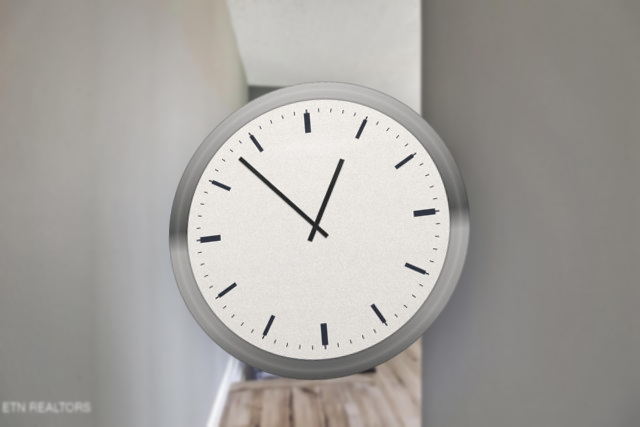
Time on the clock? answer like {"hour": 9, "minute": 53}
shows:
{"hour": 12, "minute": 53}
